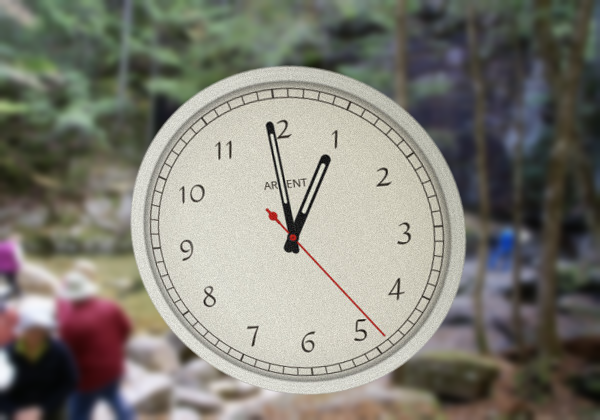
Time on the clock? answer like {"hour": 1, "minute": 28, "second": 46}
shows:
{"hour": 12, "minute": 59, "second": 24}
